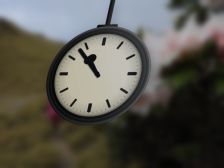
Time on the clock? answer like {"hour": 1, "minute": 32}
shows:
{"hour": 10, "minute": 53}
